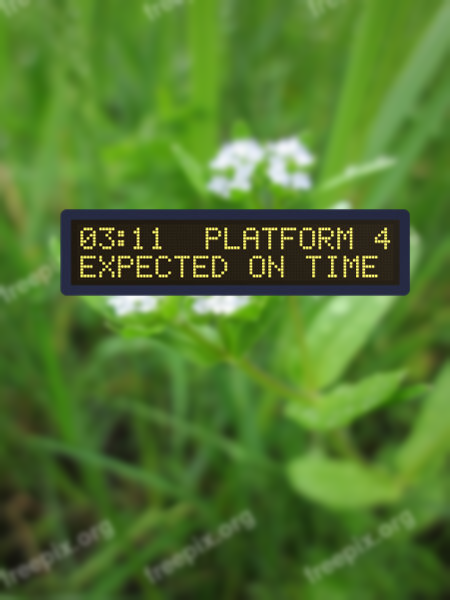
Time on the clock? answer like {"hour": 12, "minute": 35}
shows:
{"hour": 3, "minute": 11}
